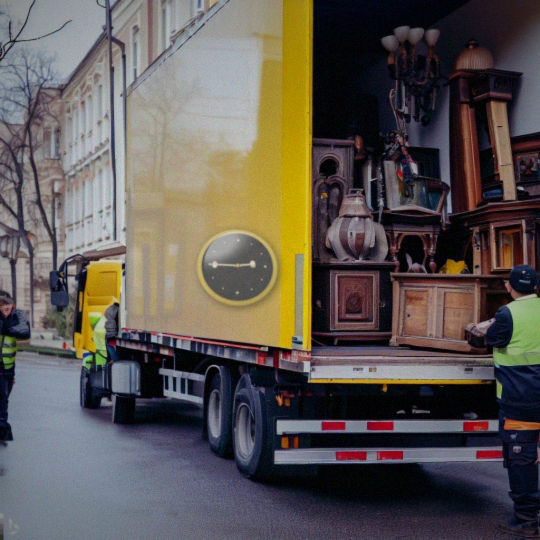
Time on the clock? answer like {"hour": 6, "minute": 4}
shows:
{"hour": 2, "minute": 45}
